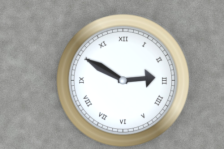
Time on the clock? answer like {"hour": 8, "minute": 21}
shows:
{"hour": 2, "minute": 50}
